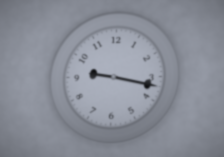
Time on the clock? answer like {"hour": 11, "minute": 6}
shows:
{"hour": 9, "minute": 17}
